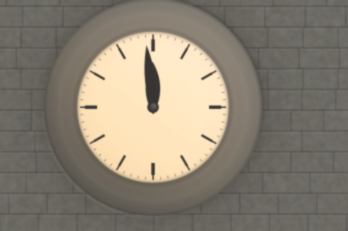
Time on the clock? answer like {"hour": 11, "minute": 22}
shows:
{"hour": 11, "minute": 59}
